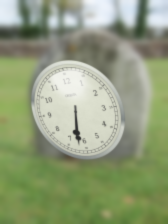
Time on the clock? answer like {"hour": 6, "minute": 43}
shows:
{"hour": 6, "minute": 32}
